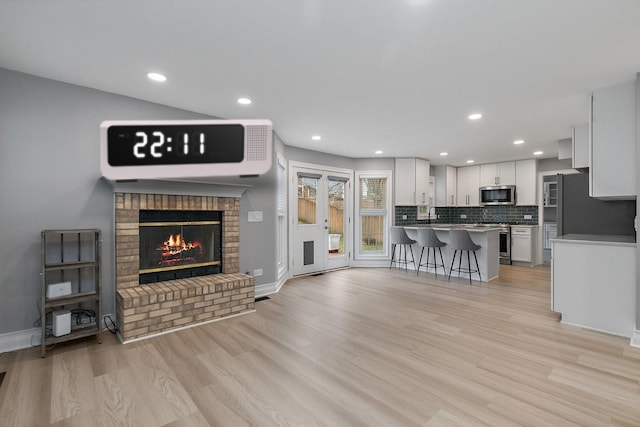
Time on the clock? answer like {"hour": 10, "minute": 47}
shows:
{"hour": 22, "minute": 11}
